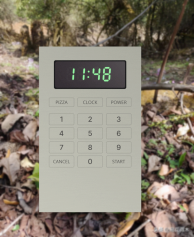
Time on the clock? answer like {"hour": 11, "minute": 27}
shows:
{"hour": 11, "minute": 48}
